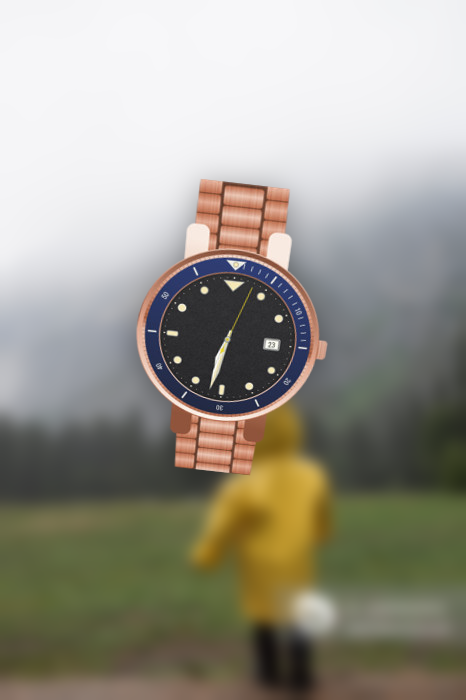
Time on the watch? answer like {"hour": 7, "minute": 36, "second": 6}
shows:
{"hour": 6, "minute": 32, "second": 3}
